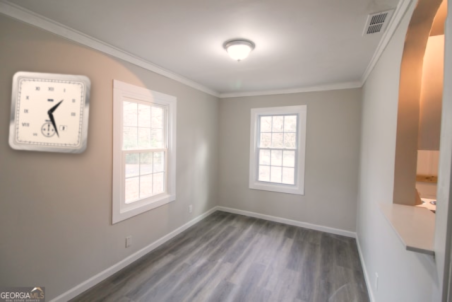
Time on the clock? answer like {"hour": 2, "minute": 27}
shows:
{"hour": 1, "minute": 26}
